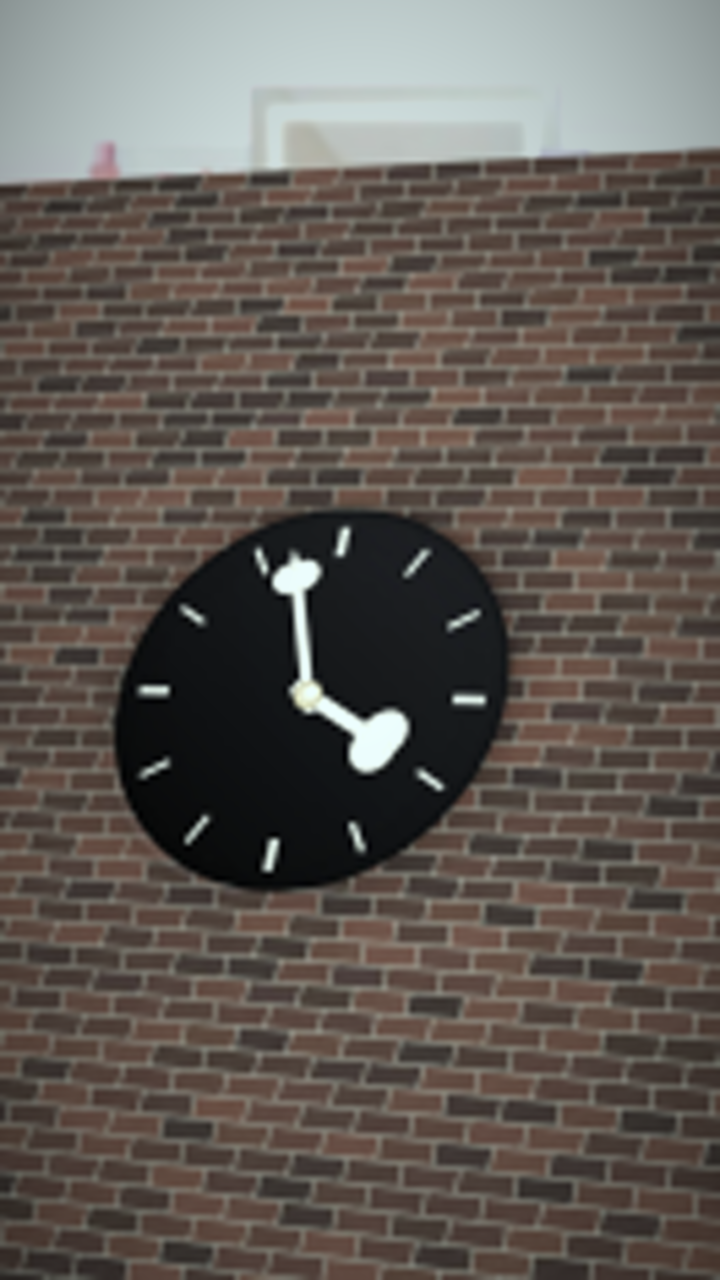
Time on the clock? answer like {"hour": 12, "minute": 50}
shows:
{"hour": 3, "minute": 57}
